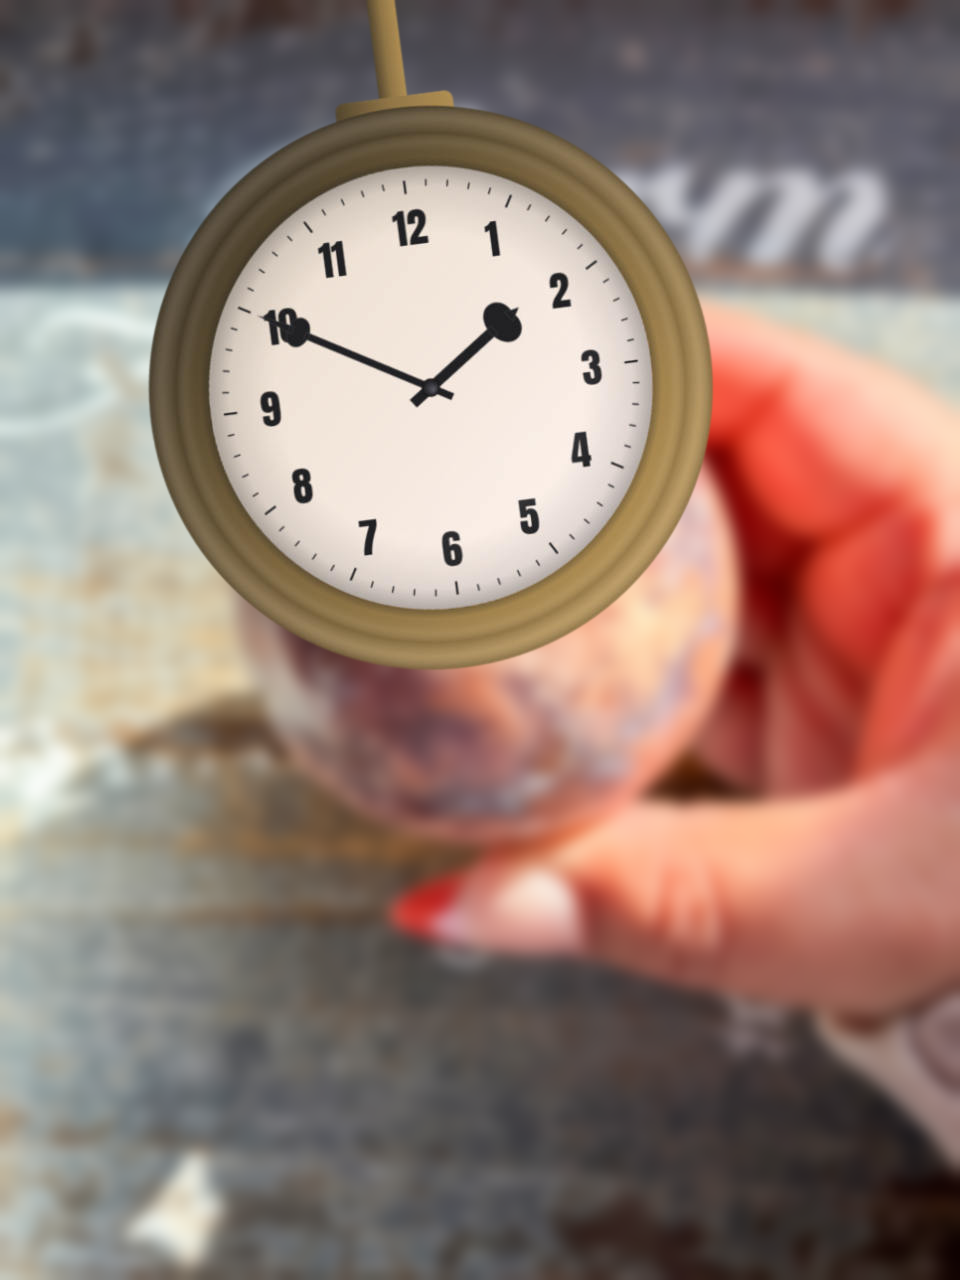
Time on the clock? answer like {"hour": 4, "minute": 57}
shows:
{"hour": 1, "minute": 50}
